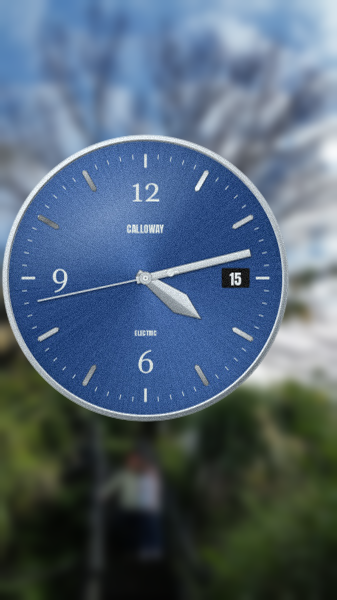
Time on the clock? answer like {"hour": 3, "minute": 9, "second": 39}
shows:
{"hour": 4, "minute": 12, "second": 43}
